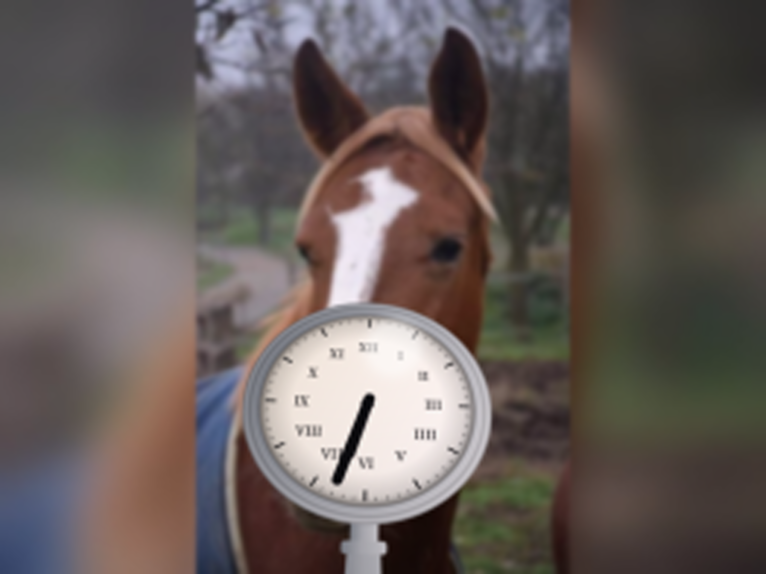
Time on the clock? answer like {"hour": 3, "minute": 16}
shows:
{"hour": 6, "minute": 33}
